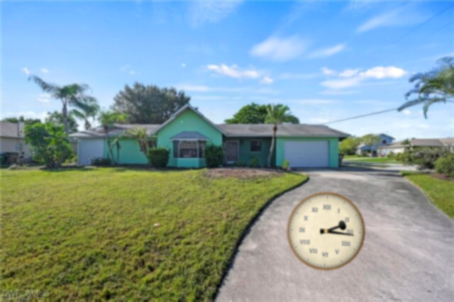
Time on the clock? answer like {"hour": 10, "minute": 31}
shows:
{"hour": 2, "minute": 16}
